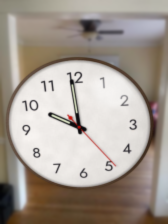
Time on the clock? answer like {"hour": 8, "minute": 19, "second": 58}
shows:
{"hour": 9, "minute": 59, "second": 24}
